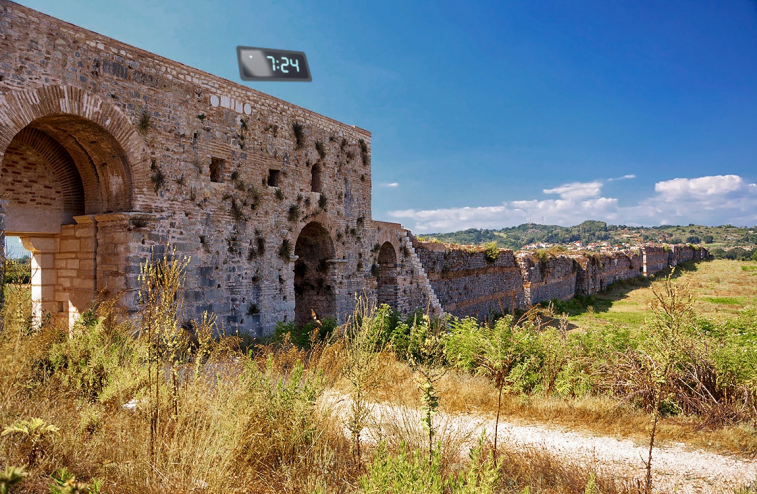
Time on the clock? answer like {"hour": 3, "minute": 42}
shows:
{"hour": 7, "minute": 24}
